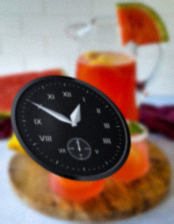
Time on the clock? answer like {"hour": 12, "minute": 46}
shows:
{"hour": 12, "minute": 50}
